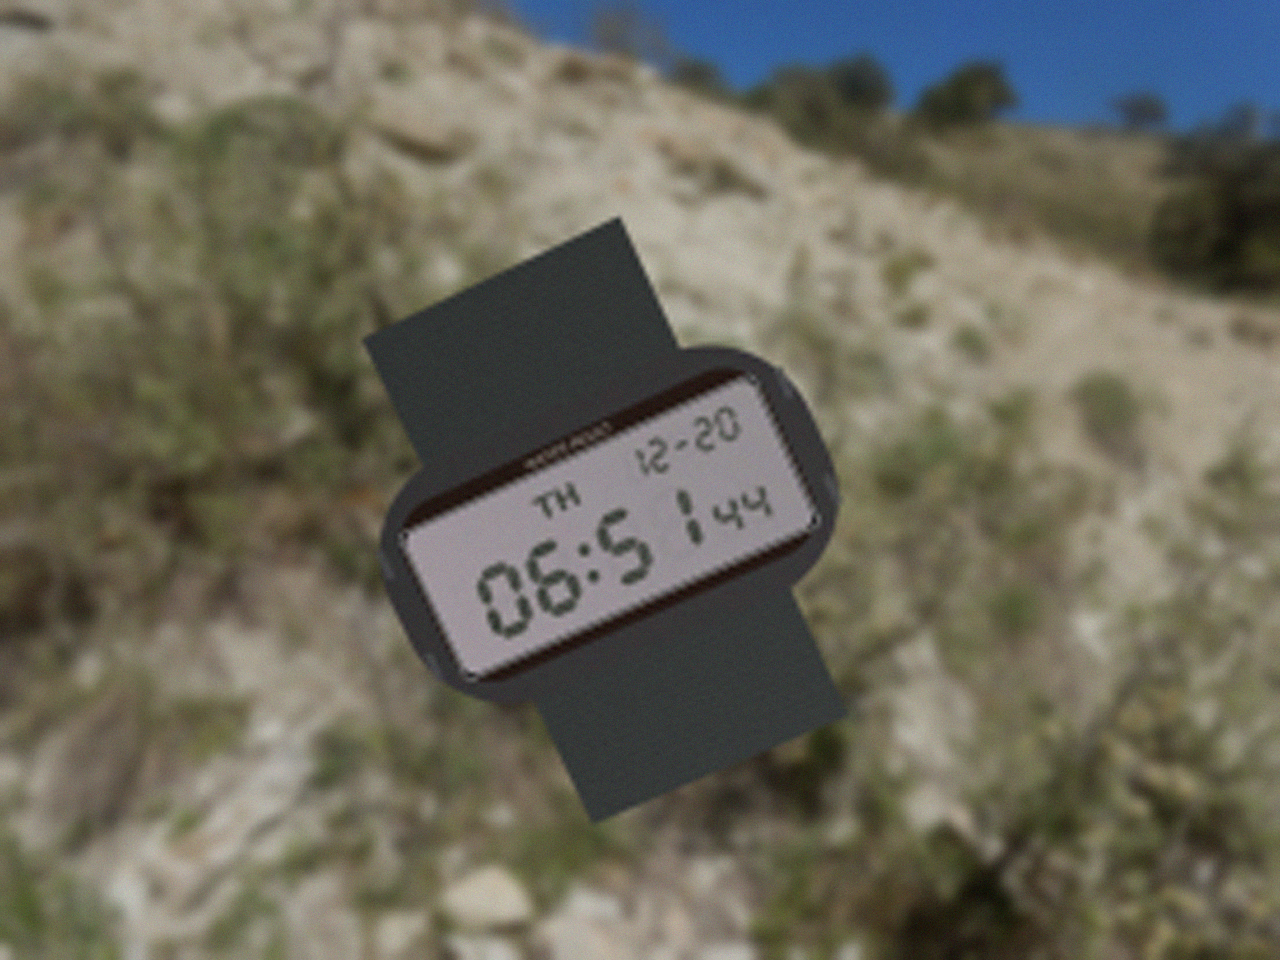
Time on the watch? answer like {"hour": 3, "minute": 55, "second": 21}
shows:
{"hour": 6, "minute": 51, "second": 44}
